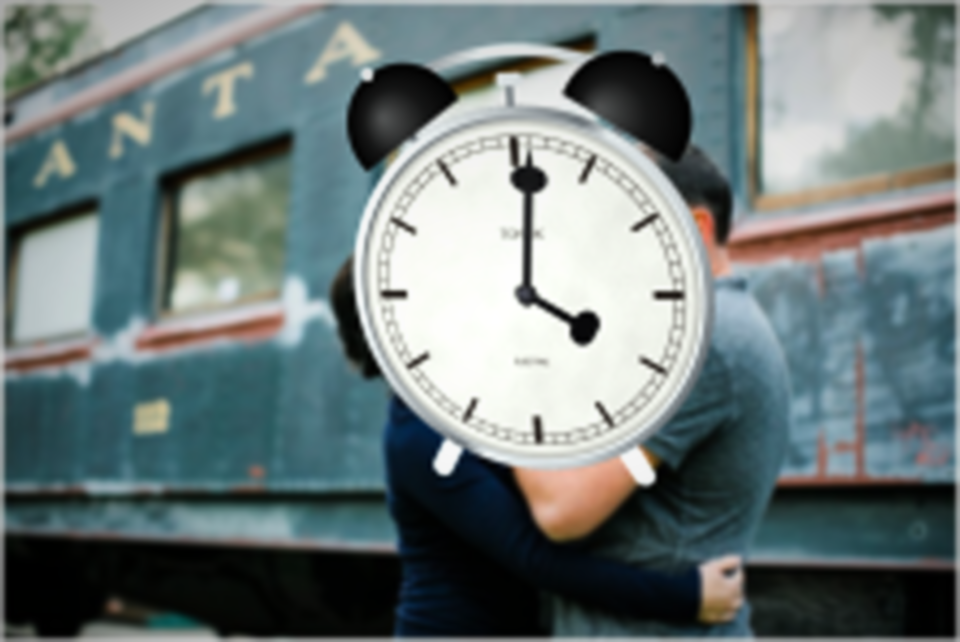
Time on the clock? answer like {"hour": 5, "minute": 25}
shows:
{"hour": 4, "minute": 1}
